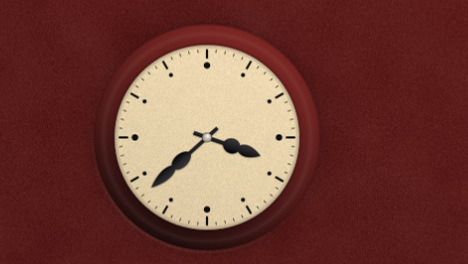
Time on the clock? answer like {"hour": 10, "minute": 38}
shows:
{"hour": 3, "minute": 38}
